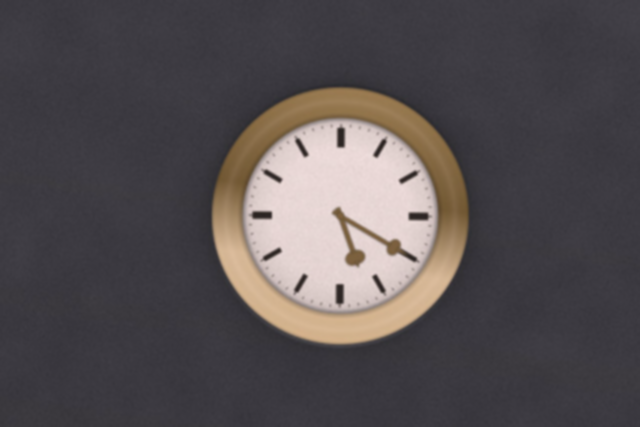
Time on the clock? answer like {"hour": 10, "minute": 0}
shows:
{"hour": 5, "minute": 20}
